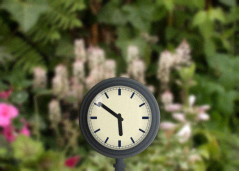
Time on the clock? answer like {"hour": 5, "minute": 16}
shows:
{"hour": 5, "minute": 51}
